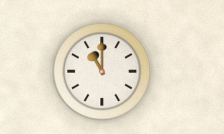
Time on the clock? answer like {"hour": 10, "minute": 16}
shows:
{"hour": 11, "minute": 0}
